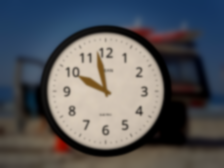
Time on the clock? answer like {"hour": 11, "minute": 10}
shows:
{"hour": 9, "minute": 58}
